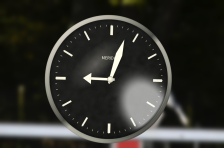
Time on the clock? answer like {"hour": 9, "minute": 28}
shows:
{"hour": 9, "minute": 3}
